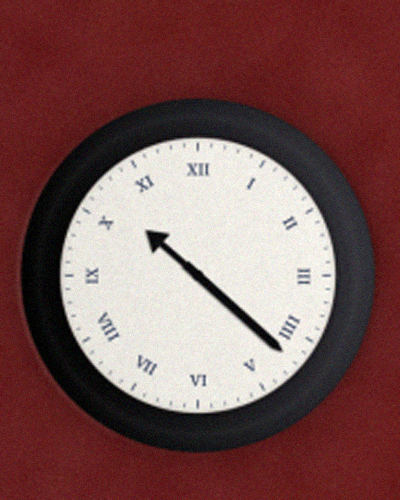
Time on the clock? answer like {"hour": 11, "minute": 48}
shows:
{"hour": 10, "minute": 22}
